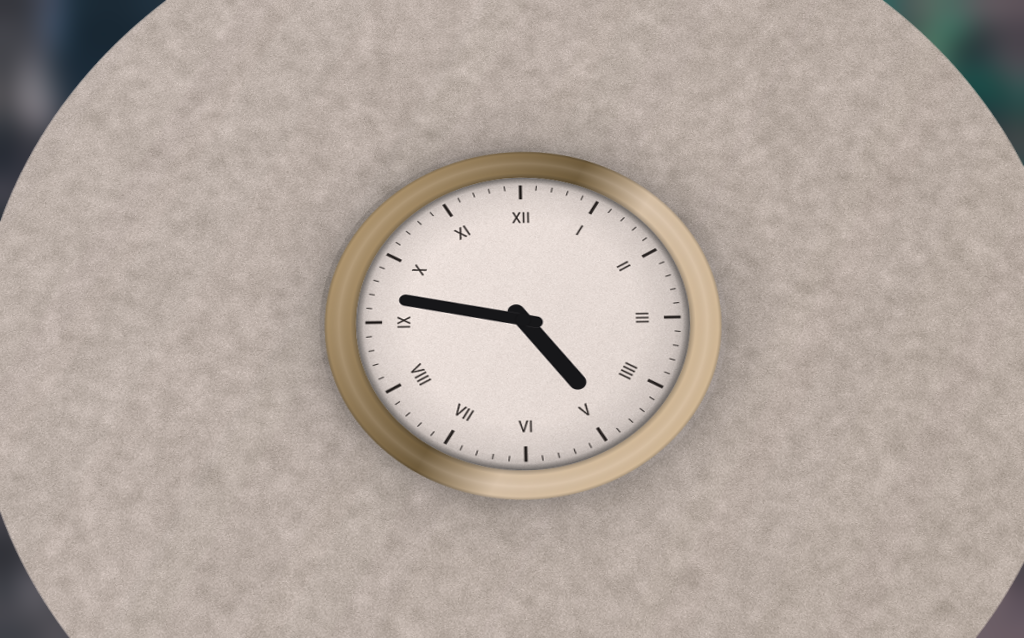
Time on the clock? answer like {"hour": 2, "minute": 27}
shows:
{"hour": 4, "minute": 47}
